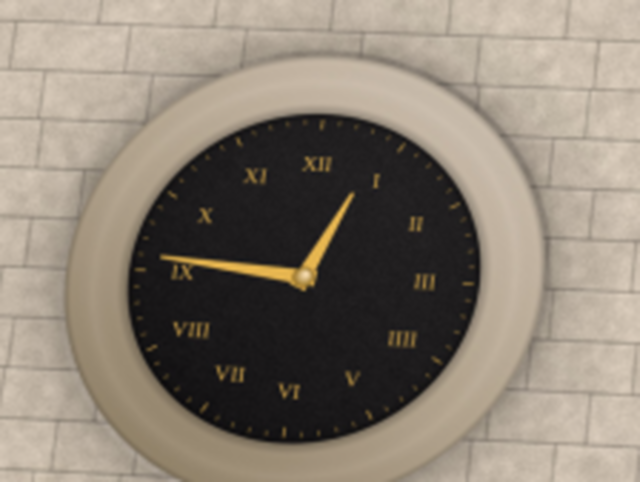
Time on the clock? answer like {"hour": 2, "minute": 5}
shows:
{"hour": 12, "minute": 46}
